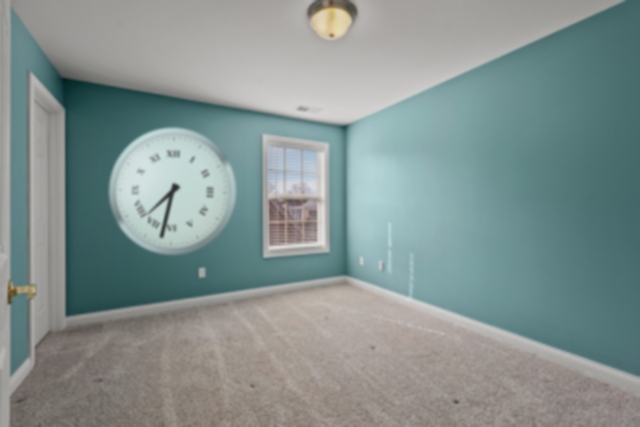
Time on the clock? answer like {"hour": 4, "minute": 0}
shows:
{"hour": 7, "minute": 32}
